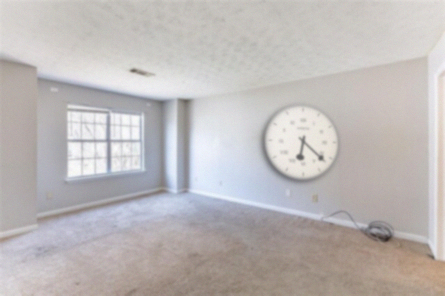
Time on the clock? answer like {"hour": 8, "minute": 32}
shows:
{"hour": 6, "minute": 22}
